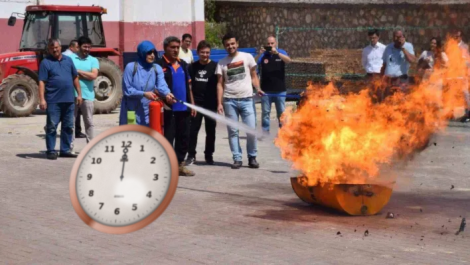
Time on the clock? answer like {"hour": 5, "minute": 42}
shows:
{"hour": 12, "minute": 0}
